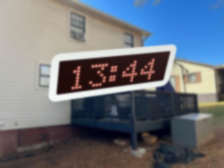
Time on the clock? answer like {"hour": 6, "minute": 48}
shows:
{"hour": 13, "minute": 44}
